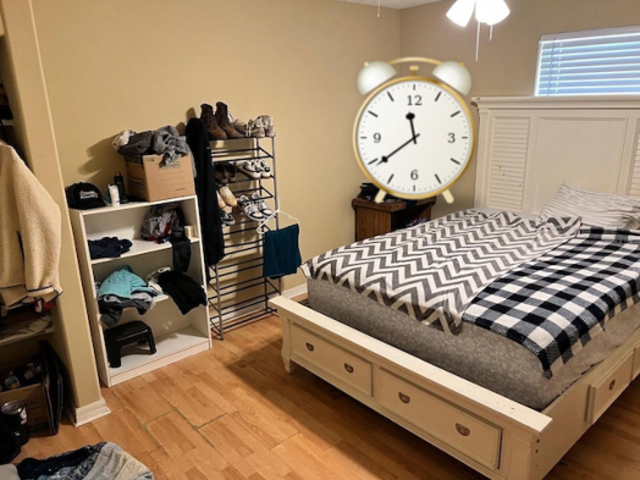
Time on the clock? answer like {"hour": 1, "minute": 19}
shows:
{"hour": 11, "minute": 39}
